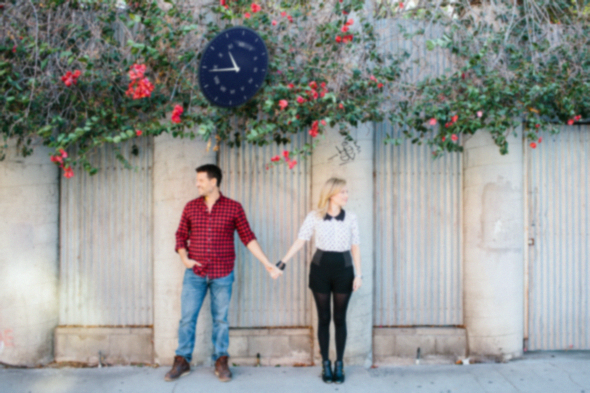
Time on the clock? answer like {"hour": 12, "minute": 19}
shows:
{"hour": 10, "minute": 44}
